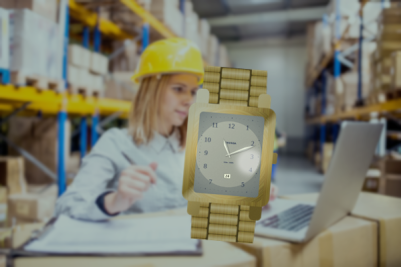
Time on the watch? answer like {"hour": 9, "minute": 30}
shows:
{"hour": 11, "minute": 11}
